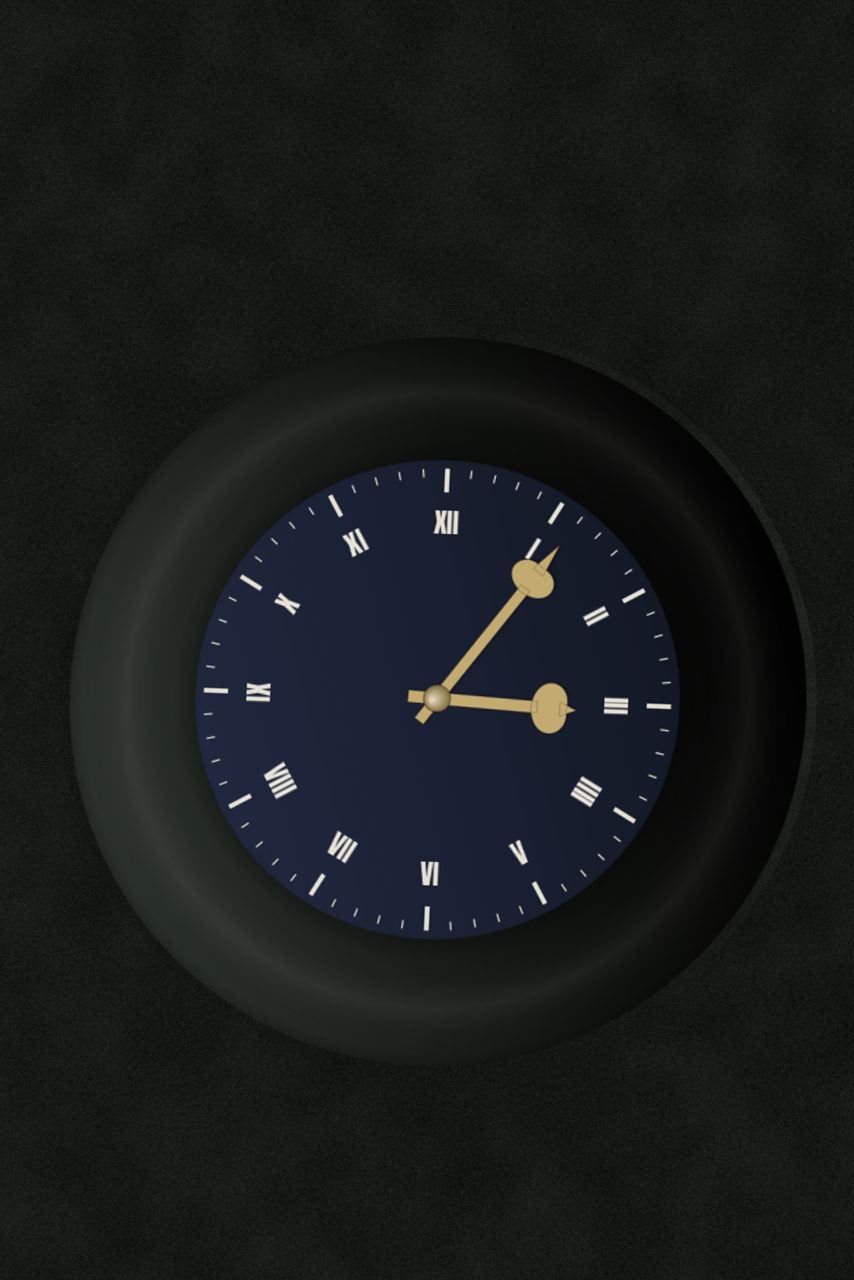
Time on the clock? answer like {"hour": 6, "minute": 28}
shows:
{"hour": 3, "minute": 6}
